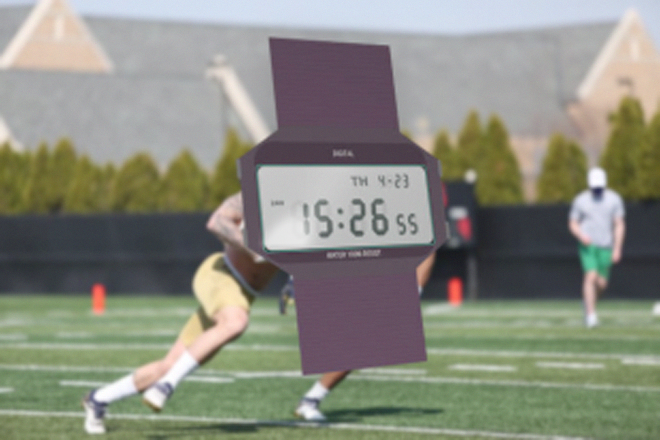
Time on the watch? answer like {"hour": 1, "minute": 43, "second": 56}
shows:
{"hour": 15, "minute": 26, "second": 55}
